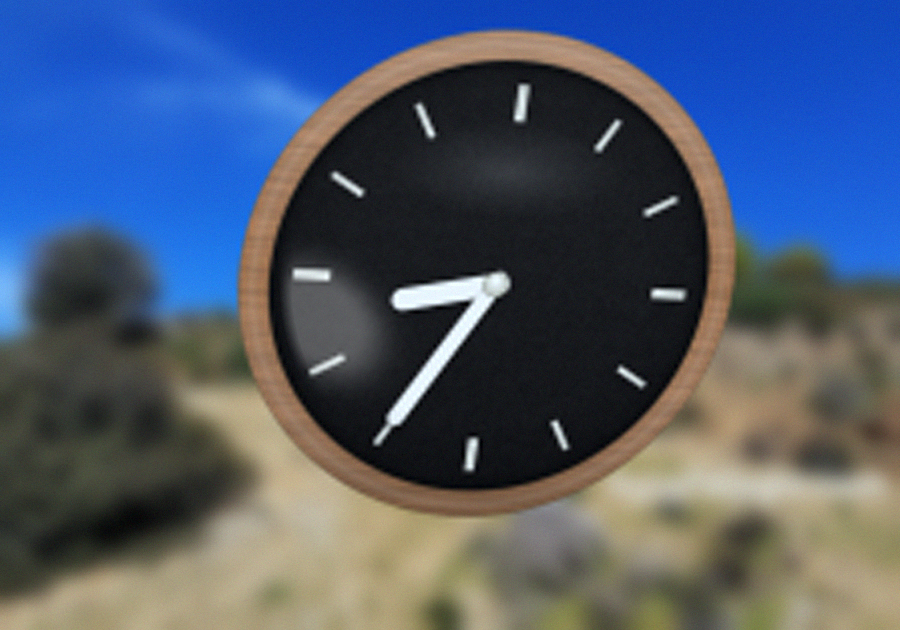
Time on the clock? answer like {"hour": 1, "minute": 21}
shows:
{"hour": 8, "minute": 35}
